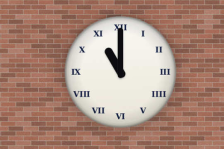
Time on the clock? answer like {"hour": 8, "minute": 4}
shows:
{"hour": 11, "minute": 0}
